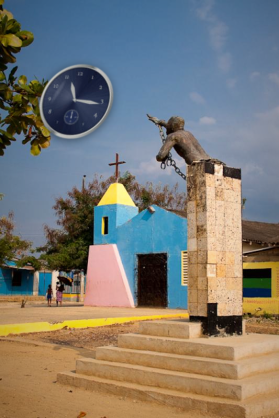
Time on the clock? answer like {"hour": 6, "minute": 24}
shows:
{"hour": 11, "minute": 16}
